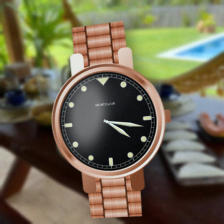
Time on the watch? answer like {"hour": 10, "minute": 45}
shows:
{"hour": 4, "minute": 17}
